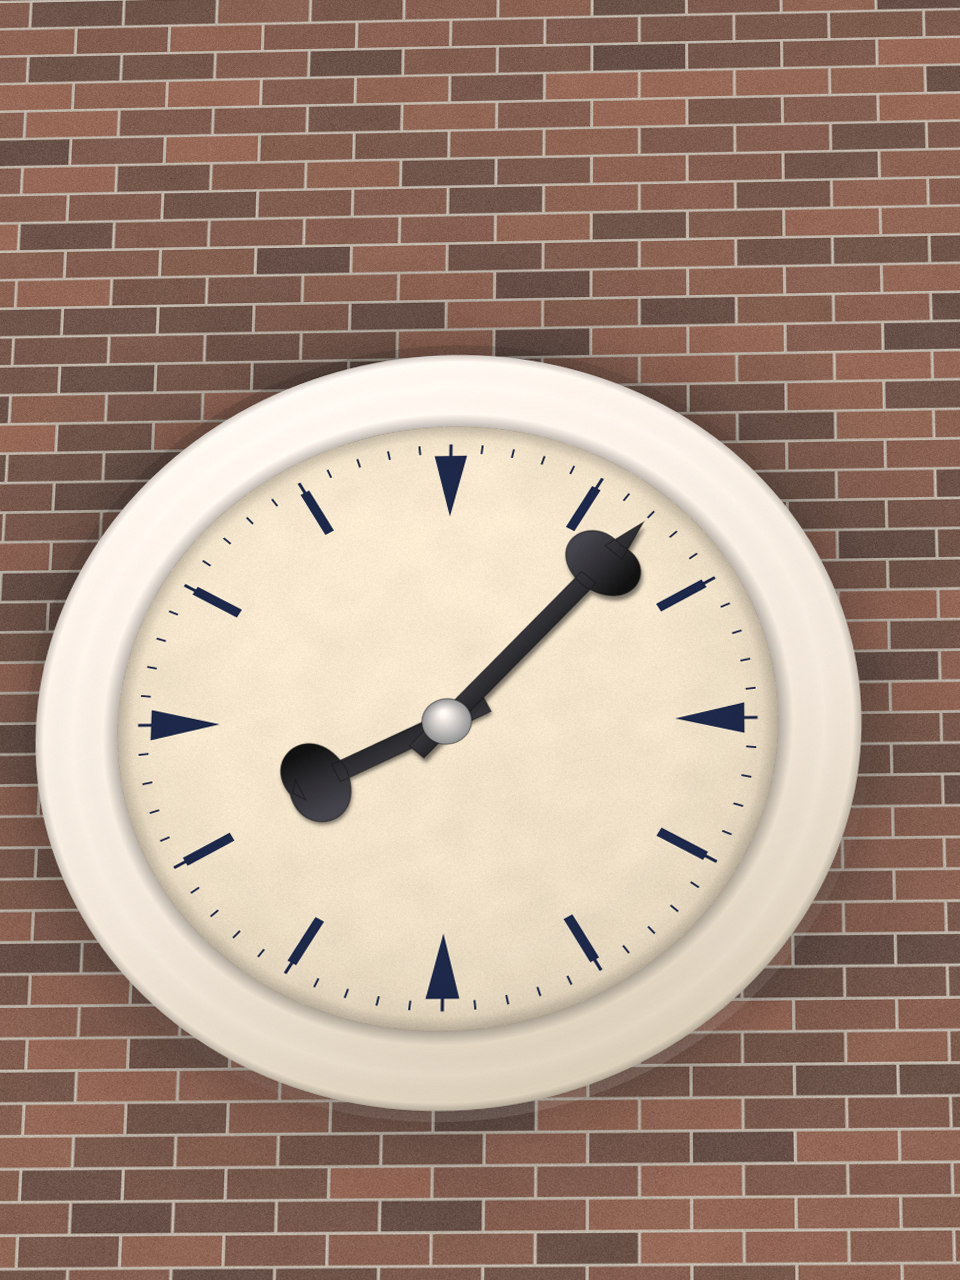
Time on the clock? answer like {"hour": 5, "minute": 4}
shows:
{"hour": 8, "minute": 7}
